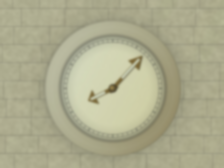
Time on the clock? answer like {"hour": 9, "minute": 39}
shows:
{"hour": 8, "minute": 7}
